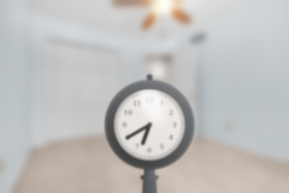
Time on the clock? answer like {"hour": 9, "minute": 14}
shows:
{"hour": 6, "minute": 40}
